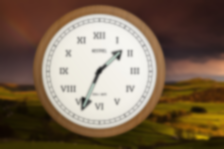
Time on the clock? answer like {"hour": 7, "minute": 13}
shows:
{"hour": 1, "minute": 34}
